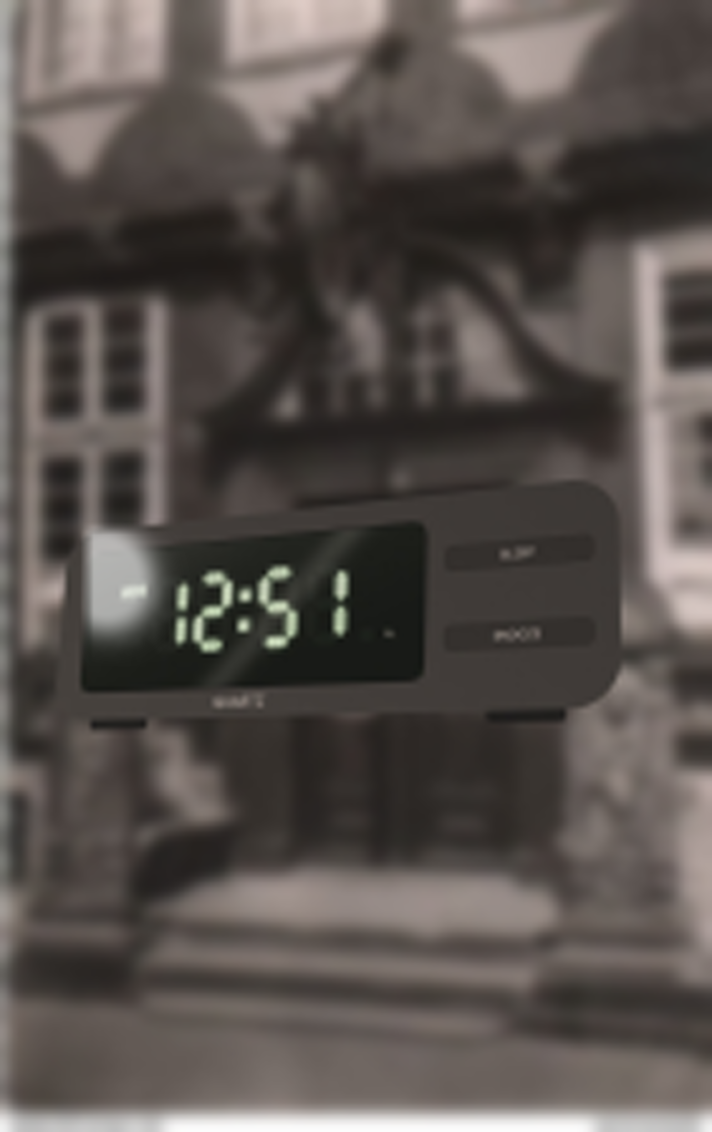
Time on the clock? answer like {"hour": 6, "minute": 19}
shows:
{"hour": 12, "minute": 51}
